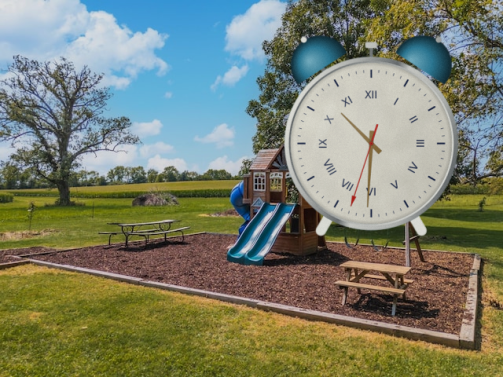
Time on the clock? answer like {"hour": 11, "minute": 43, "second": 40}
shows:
{"hour": 10, "minute": 30, "second": 33}
